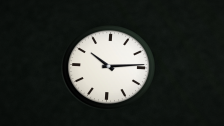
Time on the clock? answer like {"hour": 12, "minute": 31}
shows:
{"hour": 10, "minute": 14}
